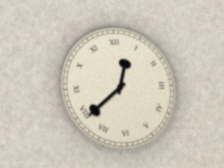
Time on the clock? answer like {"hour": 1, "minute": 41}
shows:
{"hour": 12, "minute": 39}
